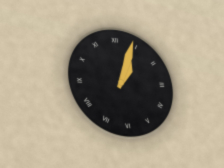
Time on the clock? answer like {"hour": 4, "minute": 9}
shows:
{"hour": 1, "minute": 4}
